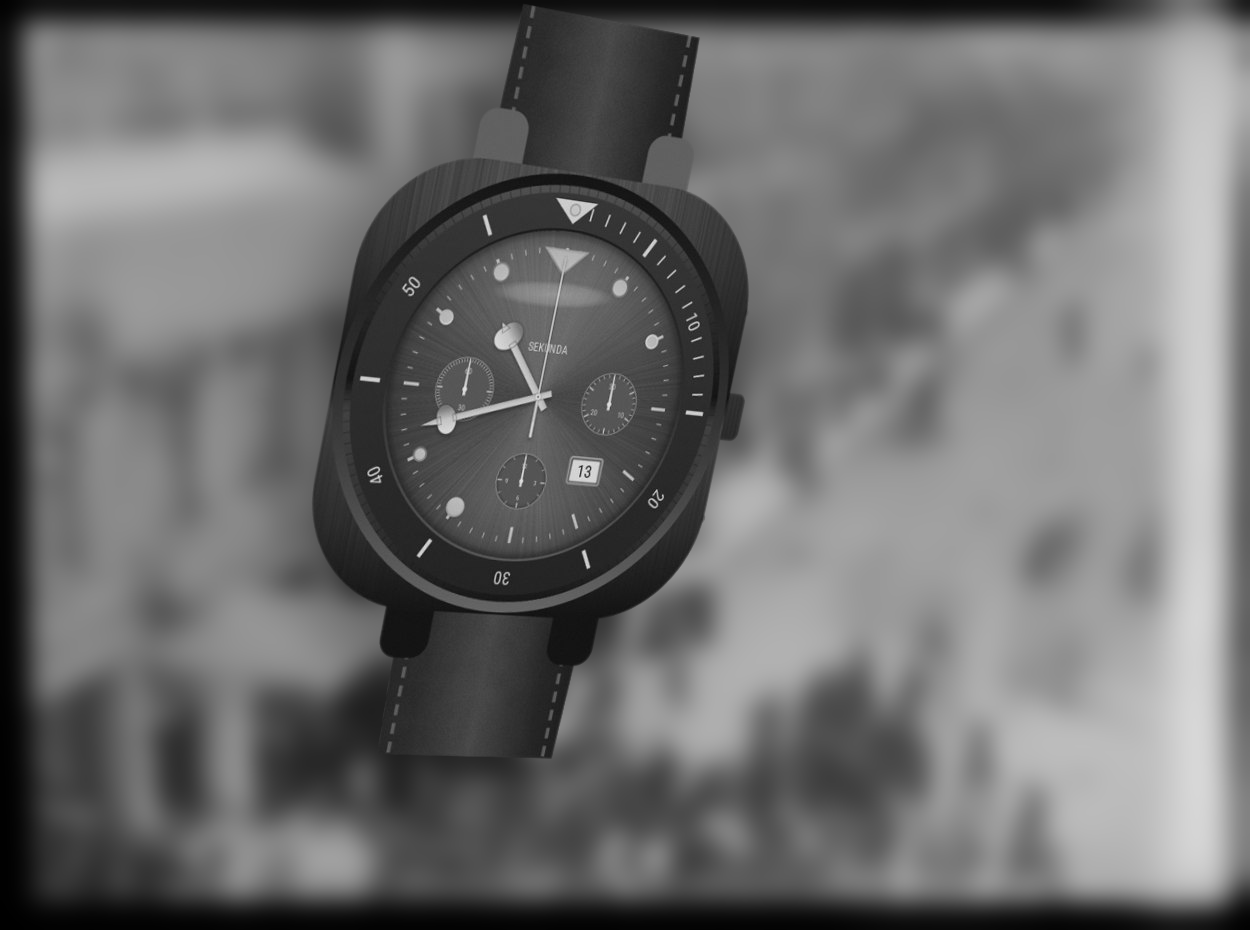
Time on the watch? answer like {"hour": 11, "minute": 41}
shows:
{"hour": 10, "minute": 42}
